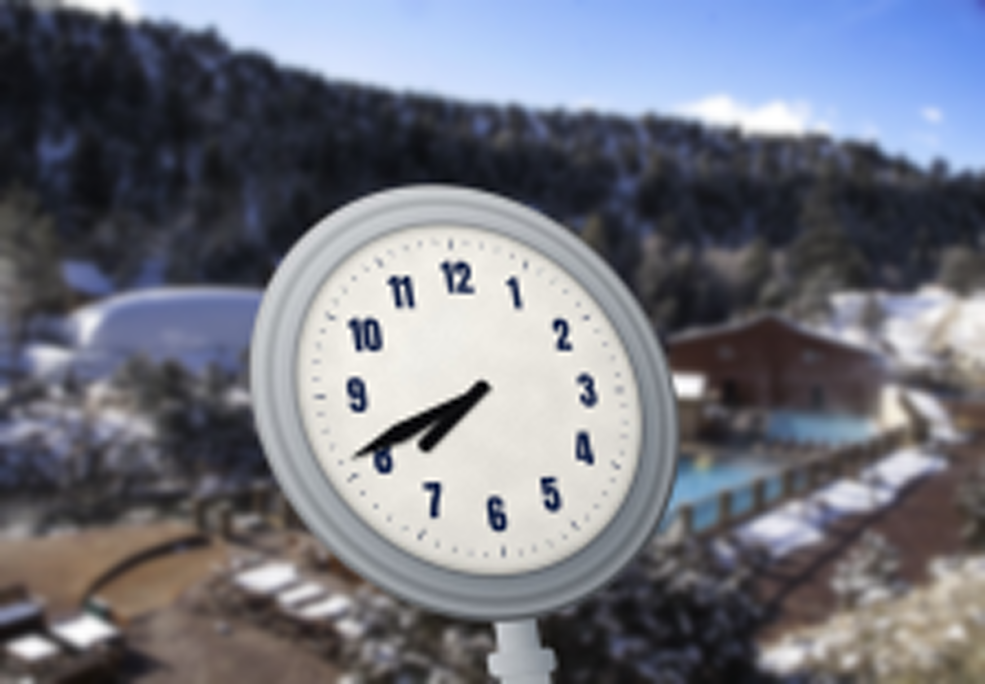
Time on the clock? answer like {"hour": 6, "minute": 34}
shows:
{"hour": 7, "minute": 41}
